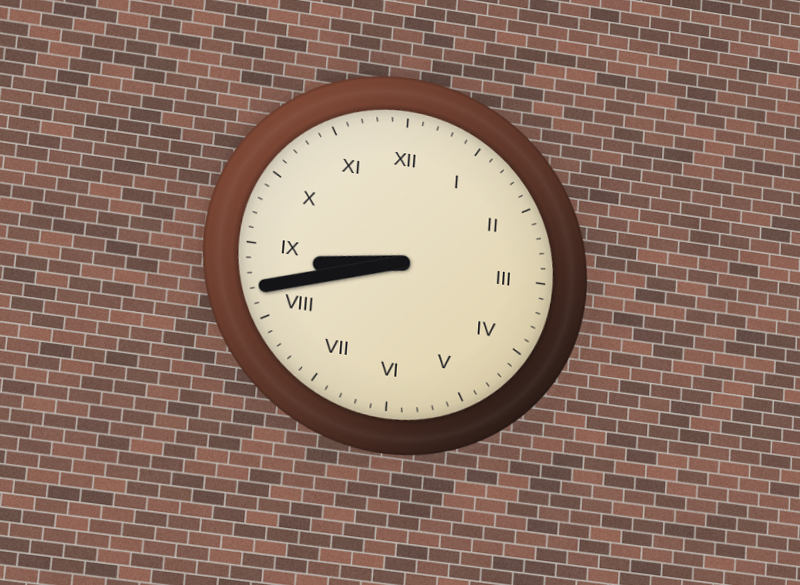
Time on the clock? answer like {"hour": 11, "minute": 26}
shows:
{"hour": 8, "minute": 42}
